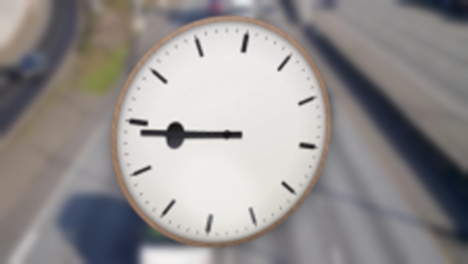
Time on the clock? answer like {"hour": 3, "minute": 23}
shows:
{"hour": 8, "minute": 44}
